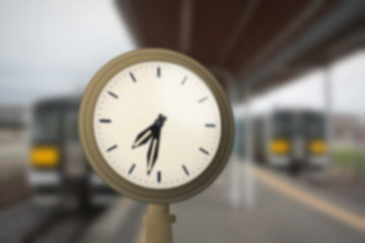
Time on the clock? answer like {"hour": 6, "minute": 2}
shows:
{"hour": 7, "minute": 32}
